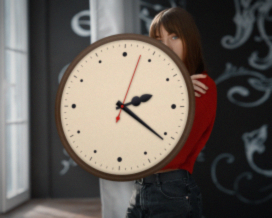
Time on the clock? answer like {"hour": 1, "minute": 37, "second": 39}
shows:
{"hour": 2, "minute": 21, "second": 3}
